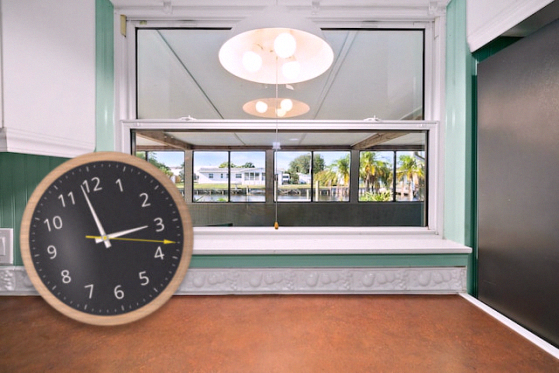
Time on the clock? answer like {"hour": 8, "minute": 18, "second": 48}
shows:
{"hour": 2, "minute": 58, "second": 18}
